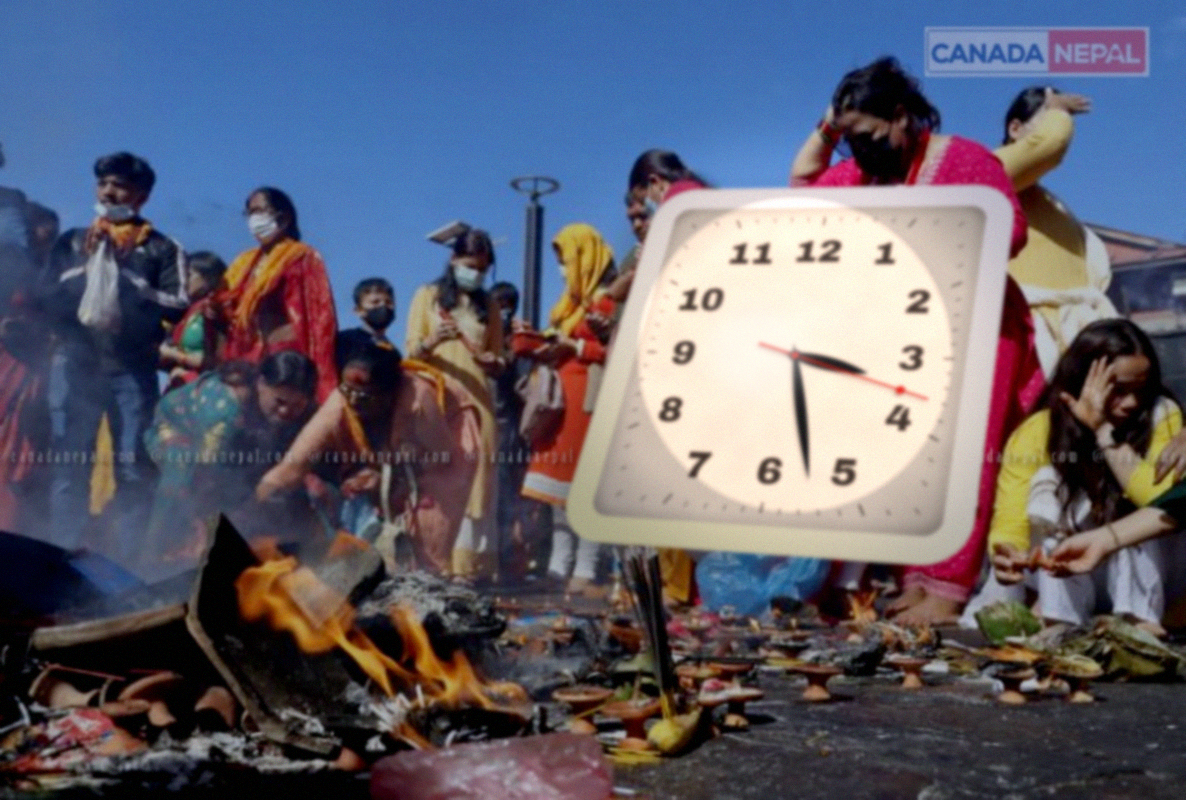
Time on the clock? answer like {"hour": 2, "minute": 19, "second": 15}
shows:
{"hour": 3, "minute": 27, "second": 18}
